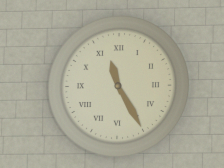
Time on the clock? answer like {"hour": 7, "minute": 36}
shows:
{"hour": 11, "minute": 25}
